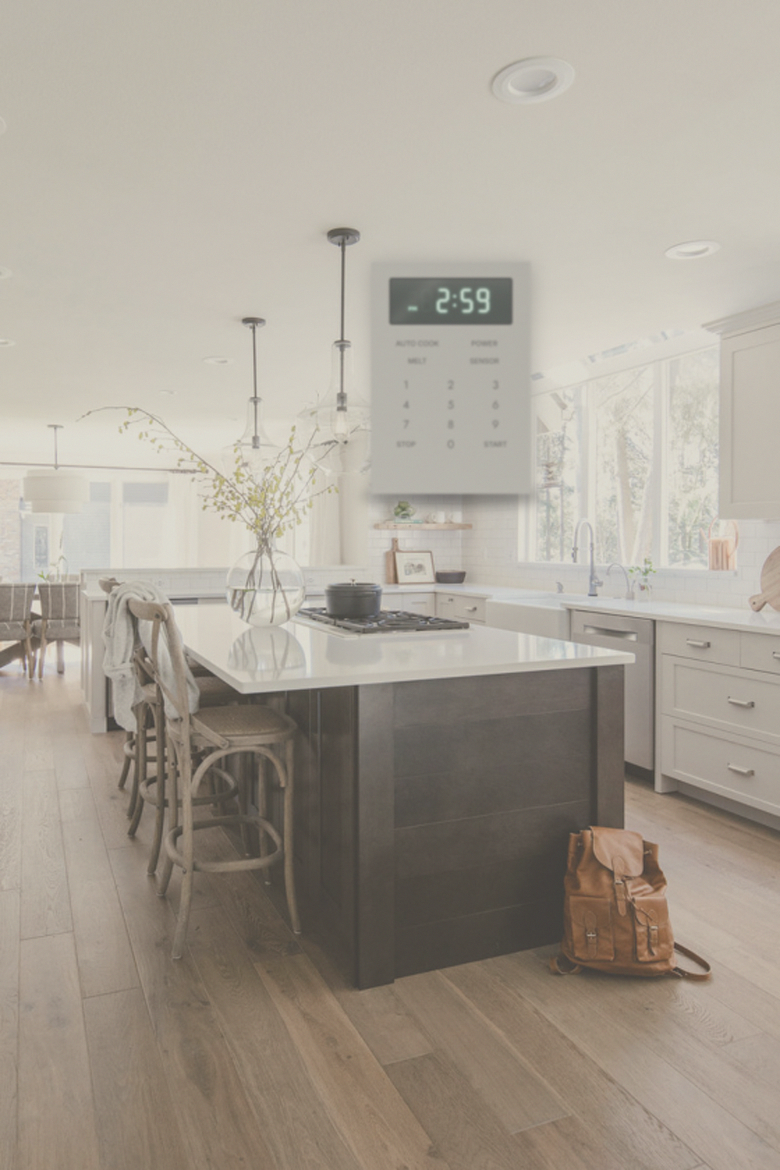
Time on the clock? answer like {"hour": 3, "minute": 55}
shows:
{"hour": 2, "minute": 59}
